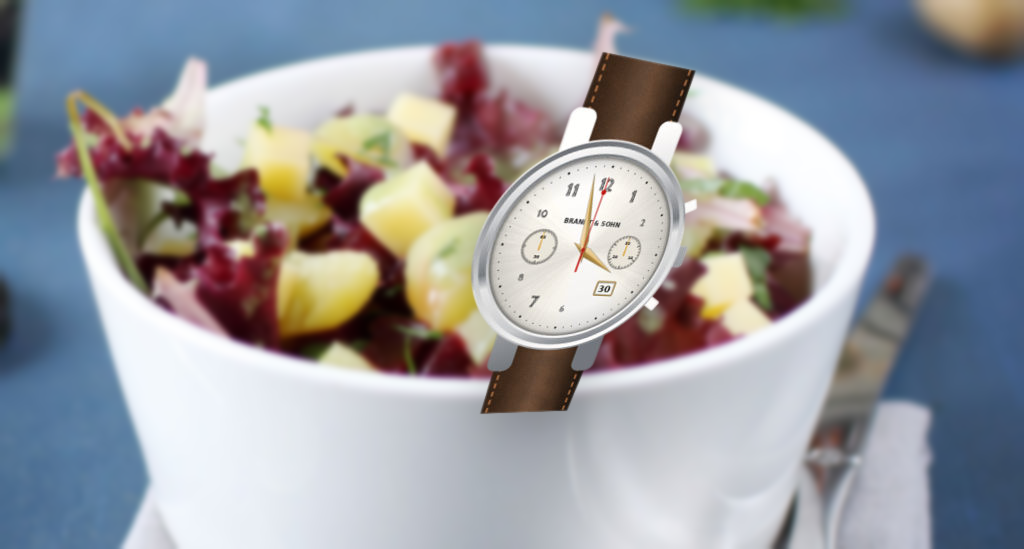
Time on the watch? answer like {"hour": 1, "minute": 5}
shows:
{"hour": 3, "minute": 58}
